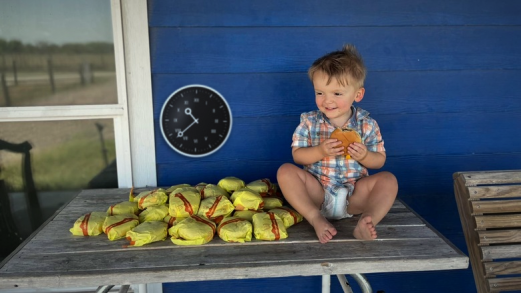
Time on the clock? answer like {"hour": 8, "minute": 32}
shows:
{"hour": 10, "minute": 38}
